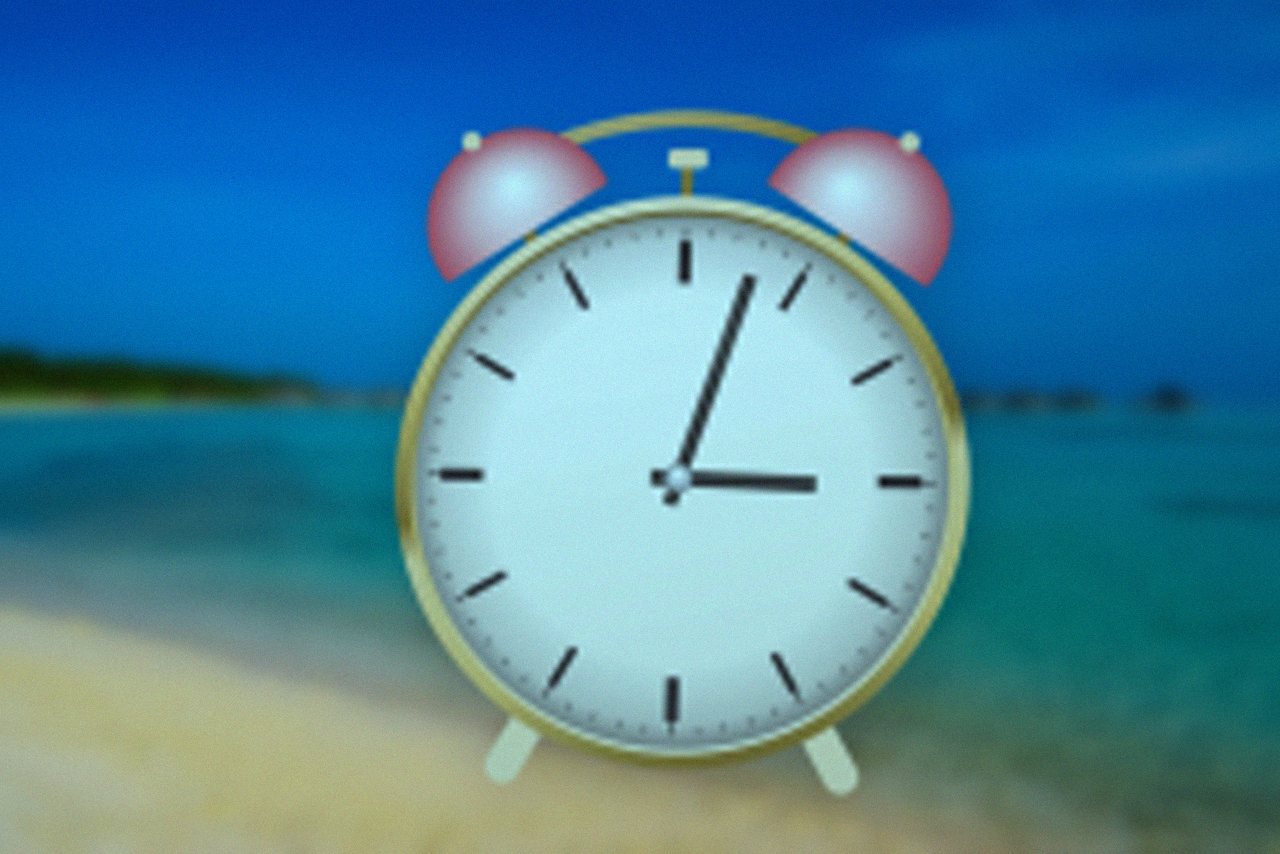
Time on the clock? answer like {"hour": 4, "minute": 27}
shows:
{"hour": 3, "minute": 3}
